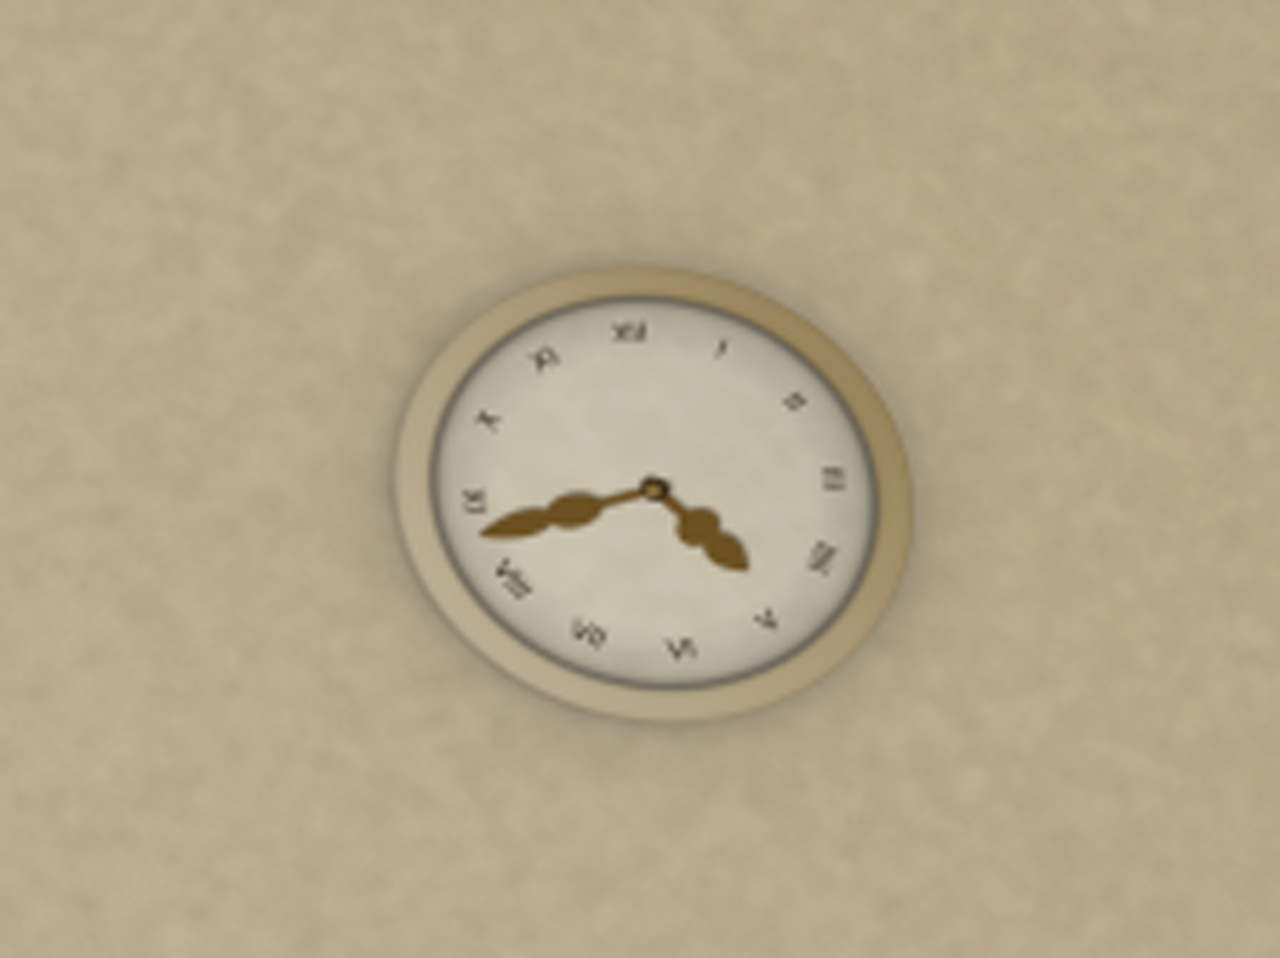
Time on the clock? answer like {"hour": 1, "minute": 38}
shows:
{"hour": 4, "minute": 43}
